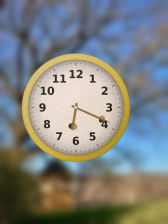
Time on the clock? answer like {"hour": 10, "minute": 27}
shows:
{"hour": 6, "minute": 19}
